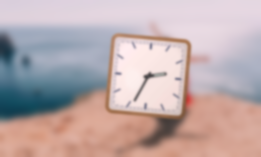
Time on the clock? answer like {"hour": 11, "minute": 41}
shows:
{"hour": 2, "minute": 34}
